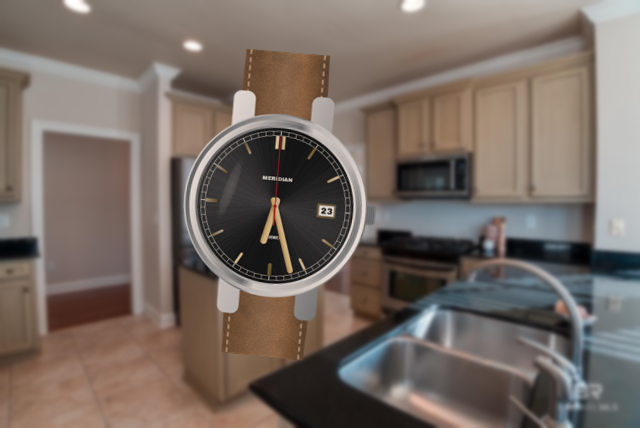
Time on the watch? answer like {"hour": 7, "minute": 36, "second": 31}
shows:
{"hour": 6, "minute": 27, "second": 0}
